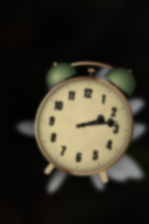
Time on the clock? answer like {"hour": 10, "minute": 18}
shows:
{"hour": 2, "minute": 13}
